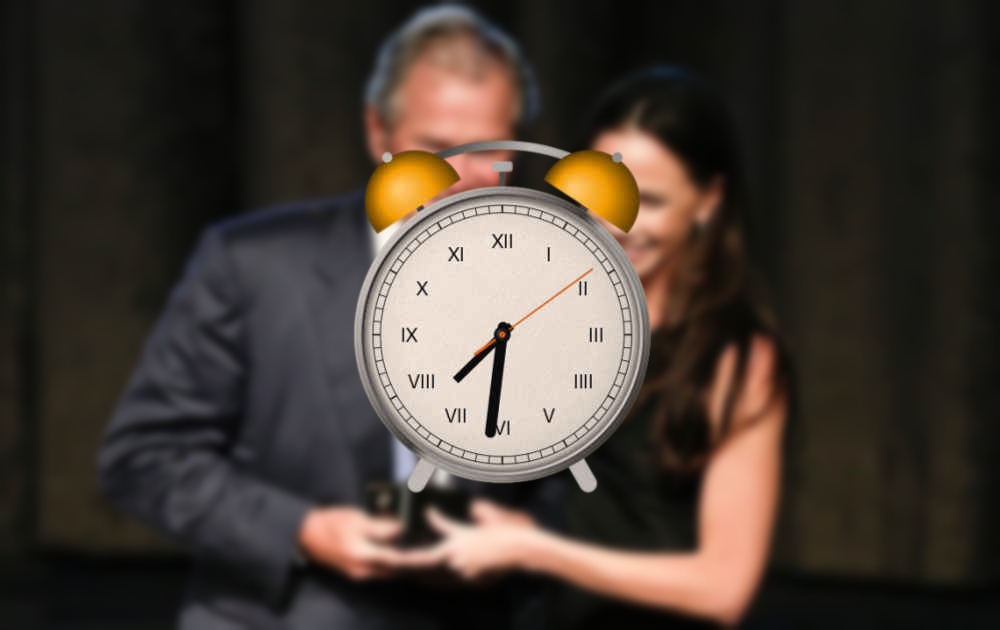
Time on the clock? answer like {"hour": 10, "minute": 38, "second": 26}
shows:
{"hour": 7, "minute": 31, "second": 9}
